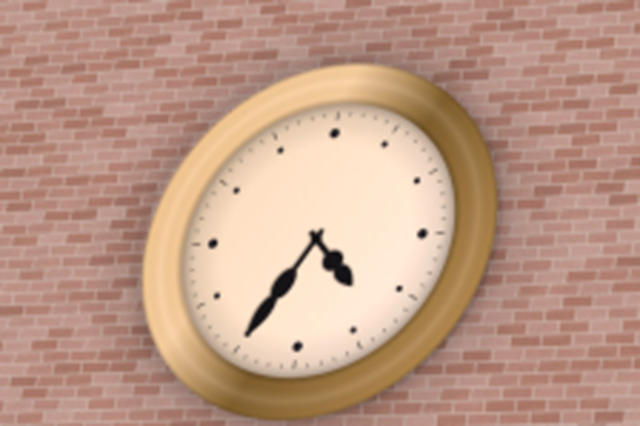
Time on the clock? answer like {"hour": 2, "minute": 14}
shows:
{"hour": 4, "minute": 35}
